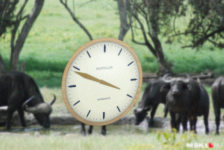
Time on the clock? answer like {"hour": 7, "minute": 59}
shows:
{"hour": 3, "minute": 49}
